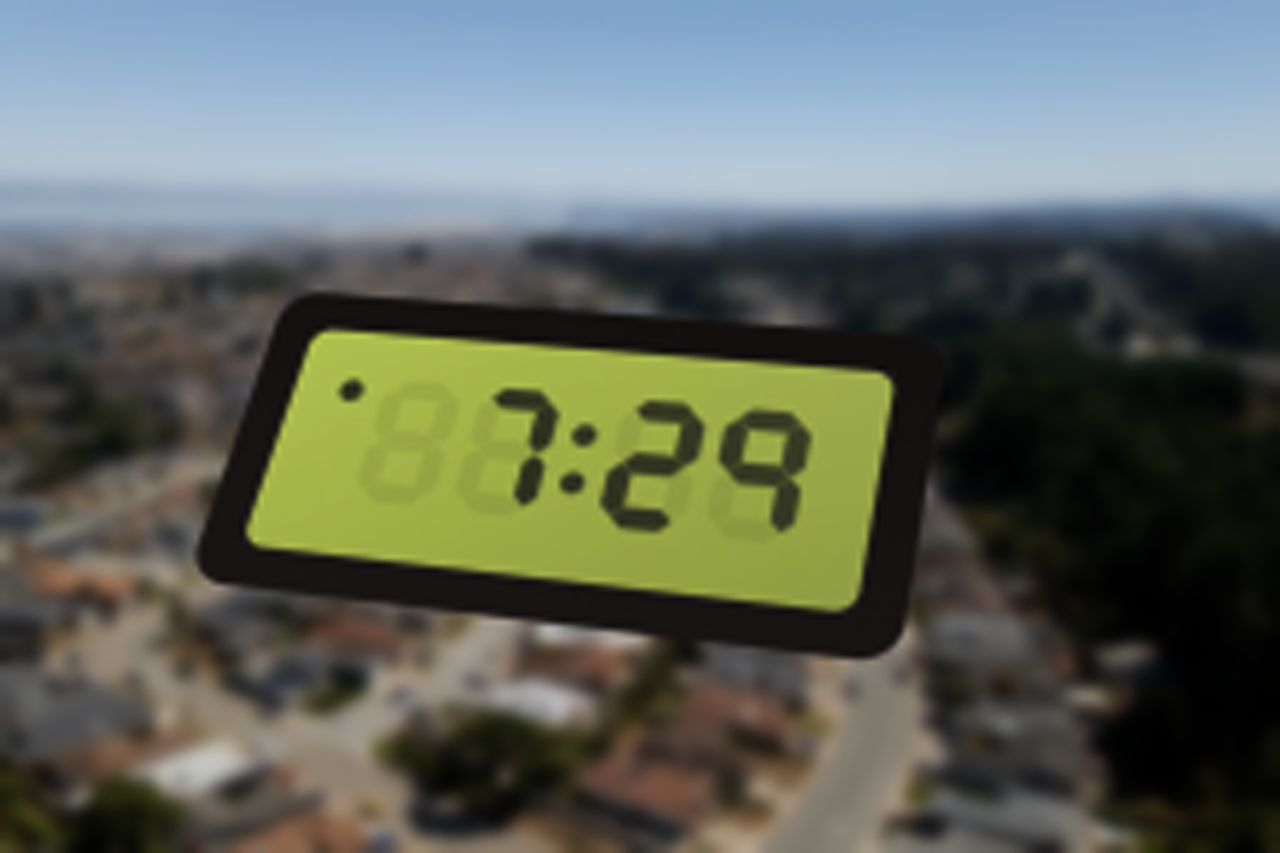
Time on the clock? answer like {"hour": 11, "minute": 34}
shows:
{"hour": 7, "minute": 29}
